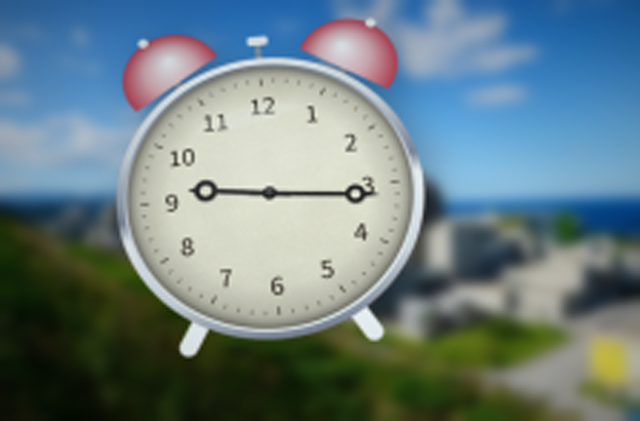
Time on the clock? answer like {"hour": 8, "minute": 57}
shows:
{"hour": 9, "minute": 16}
